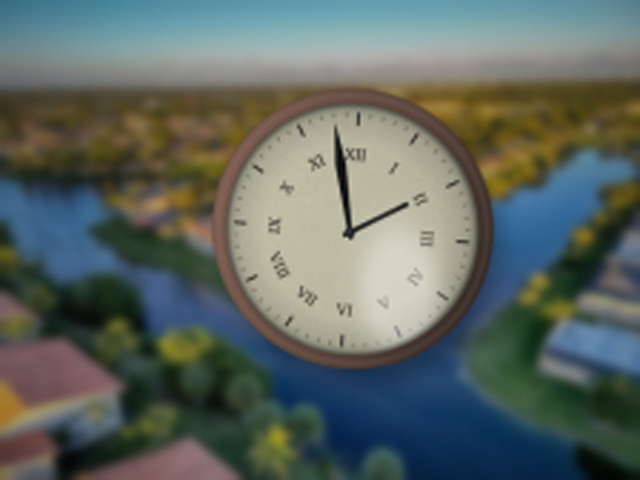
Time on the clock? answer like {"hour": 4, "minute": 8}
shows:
{"hour": 1, "minute": 58}
